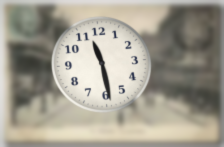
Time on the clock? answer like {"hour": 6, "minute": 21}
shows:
{"hour": 11, "minute": 29}
